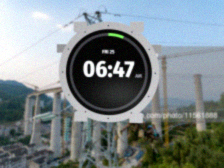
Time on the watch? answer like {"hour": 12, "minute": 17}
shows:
{"hour": 6, "minute": 47}
